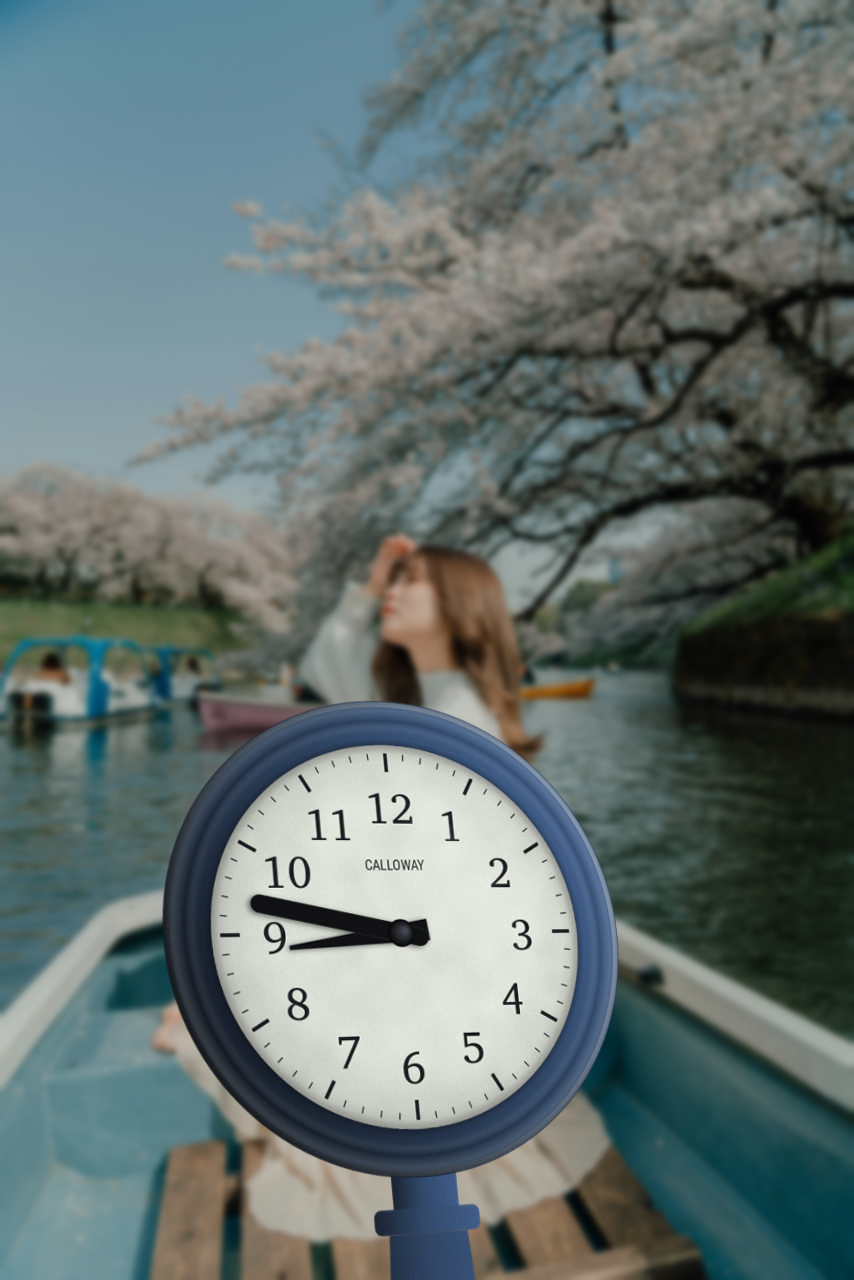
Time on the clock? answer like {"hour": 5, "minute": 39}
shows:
{"hour": 8, "minute": 47}
